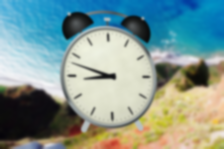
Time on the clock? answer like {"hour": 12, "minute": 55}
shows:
{"hour": 8, "minute": 48}
